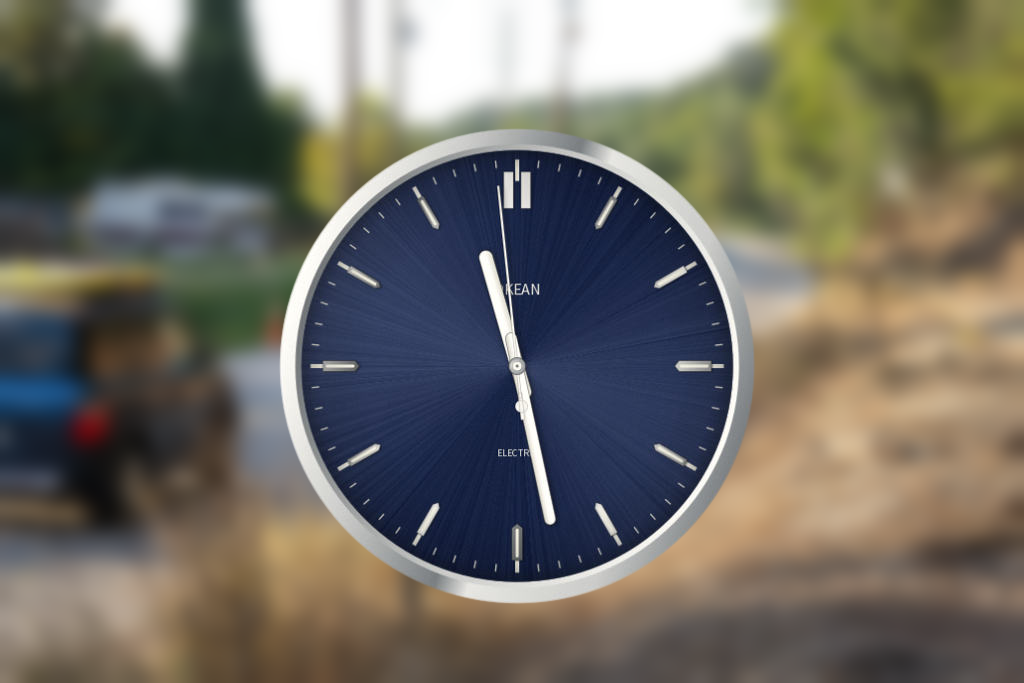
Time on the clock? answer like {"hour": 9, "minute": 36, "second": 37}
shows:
{"hour": 11, "minute": 27, "second": 59}
